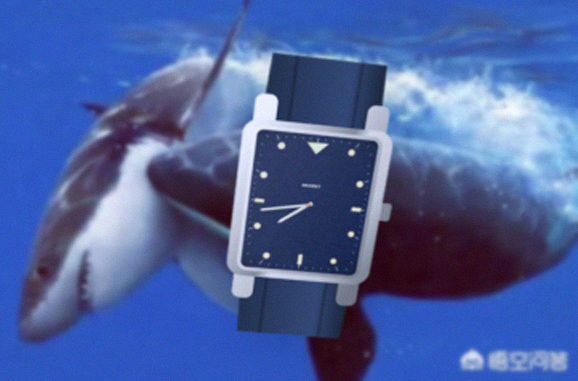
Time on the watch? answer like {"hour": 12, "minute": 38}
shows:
{"hour": 7, "minute": 43}
